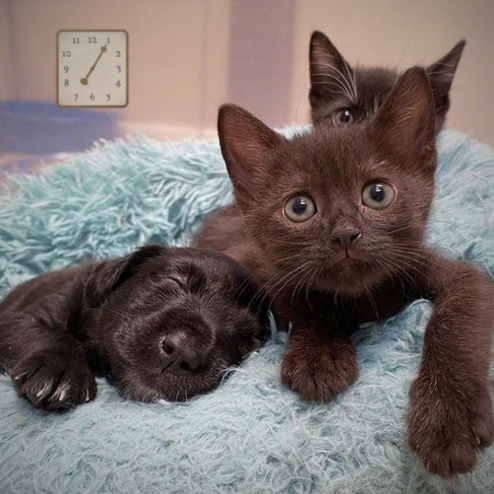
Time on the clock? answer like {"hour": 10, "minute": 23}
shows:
{"hour": 7, "minute": 5}
